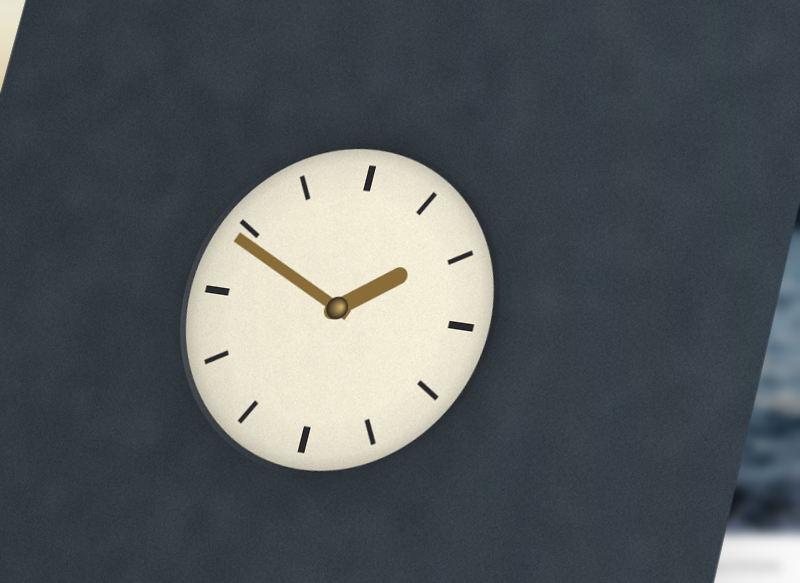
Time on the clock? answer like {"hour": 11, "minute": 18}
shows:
{"hour": 1, "minute": 49}
